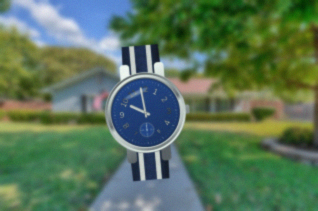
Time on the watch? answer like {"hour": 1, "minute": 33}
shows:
{"hour": 9, "minute": 59}
